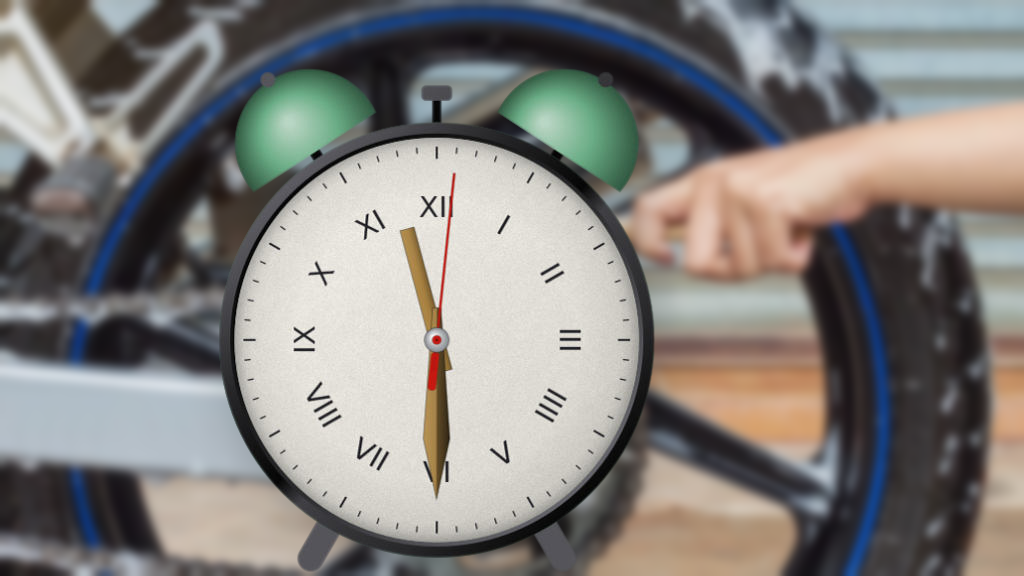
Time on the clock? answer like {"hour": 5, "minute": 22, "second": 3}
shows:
{"hour": 11, "minute": 30, "second": 1}
